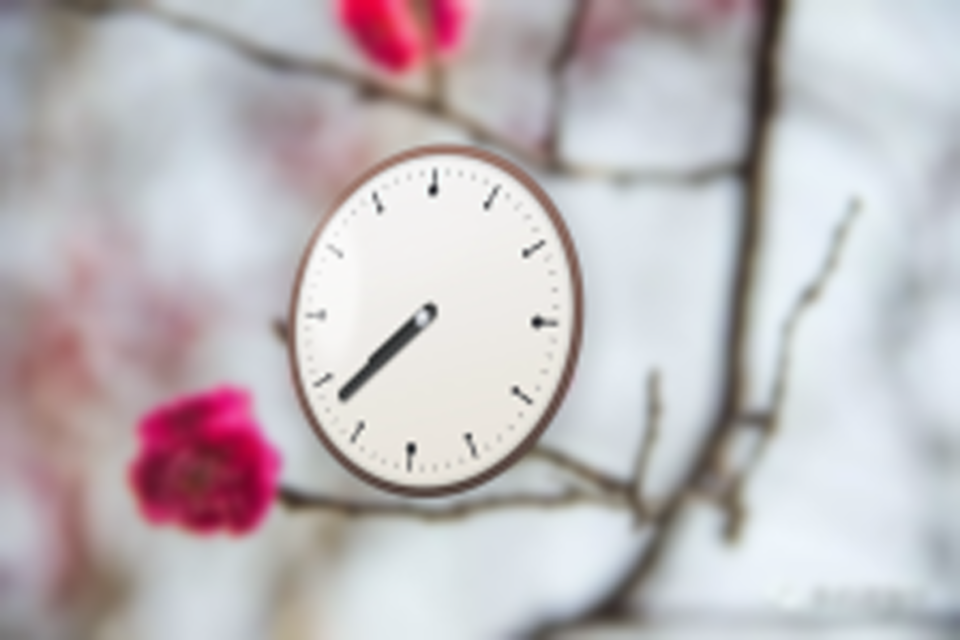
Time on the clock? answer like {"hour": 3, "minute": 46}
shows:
{"hour": 7, "minute": 38}
